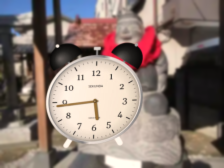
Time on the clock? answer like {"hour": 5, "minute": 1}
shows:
{"hour": 5, "minute": 44}
